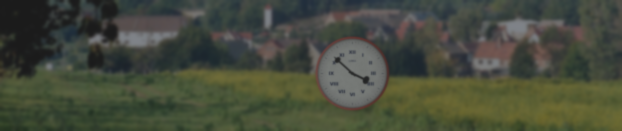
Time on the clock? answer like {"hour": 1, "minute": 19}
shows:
{"hour": 3, "minute": 52}
